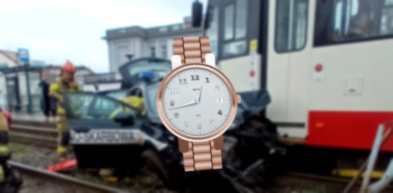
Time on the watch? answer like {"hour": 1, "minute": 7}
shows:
{"hour": 12, "minute": 43}
